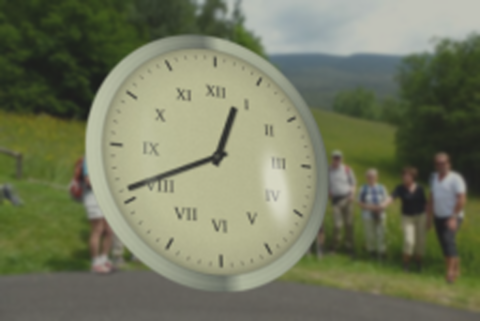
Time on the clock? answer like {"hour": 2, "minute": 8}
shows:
{"hour": 12, "minute": 41}
